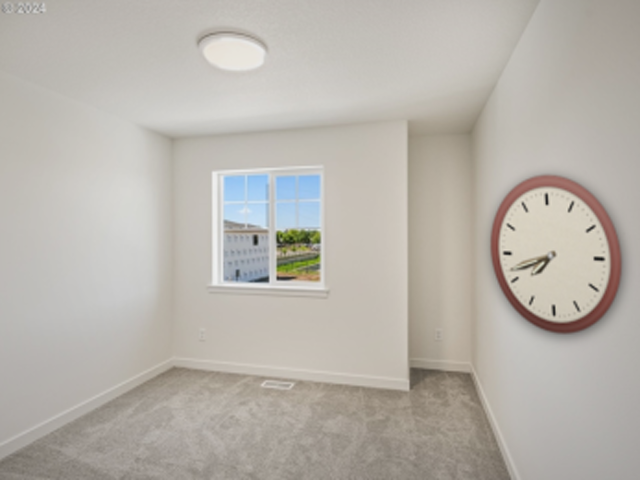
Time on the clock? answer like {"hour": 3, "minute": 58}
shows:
{"hour": 7, "minute": 42}
